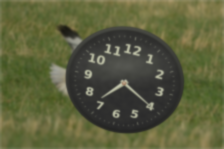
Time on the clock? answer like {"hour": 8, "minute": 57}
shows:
{"hour": 7, "minute": 20}
